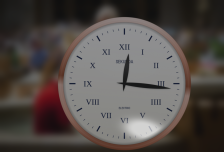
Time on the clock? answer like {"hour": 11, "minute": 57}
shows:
{"hour": 12, "minute": 16}
